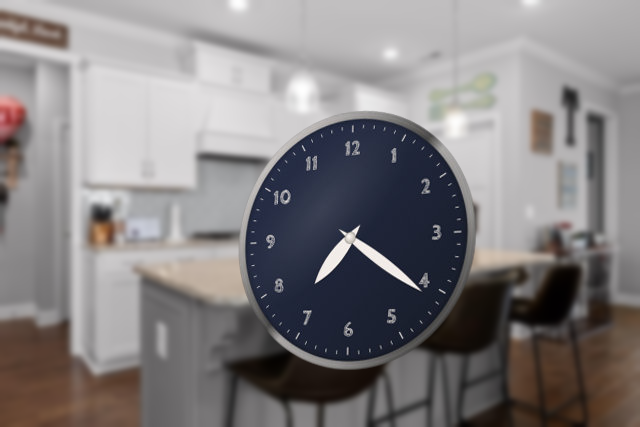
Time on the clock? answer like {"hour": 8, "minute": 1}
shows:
{"hour": 7, "minute": 21}
